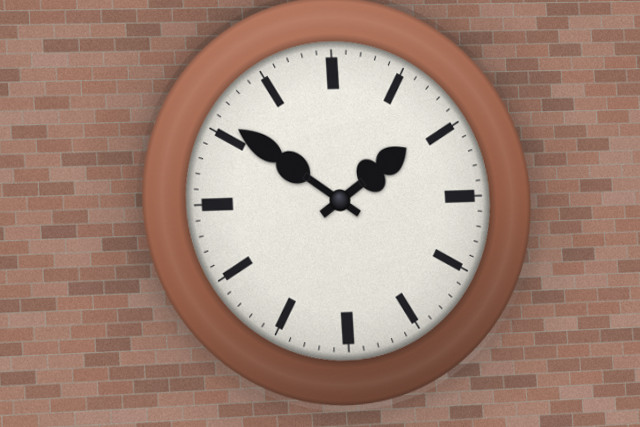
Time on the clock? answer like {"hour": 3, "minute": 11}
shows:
{"hour": 1, "minute": 51}
